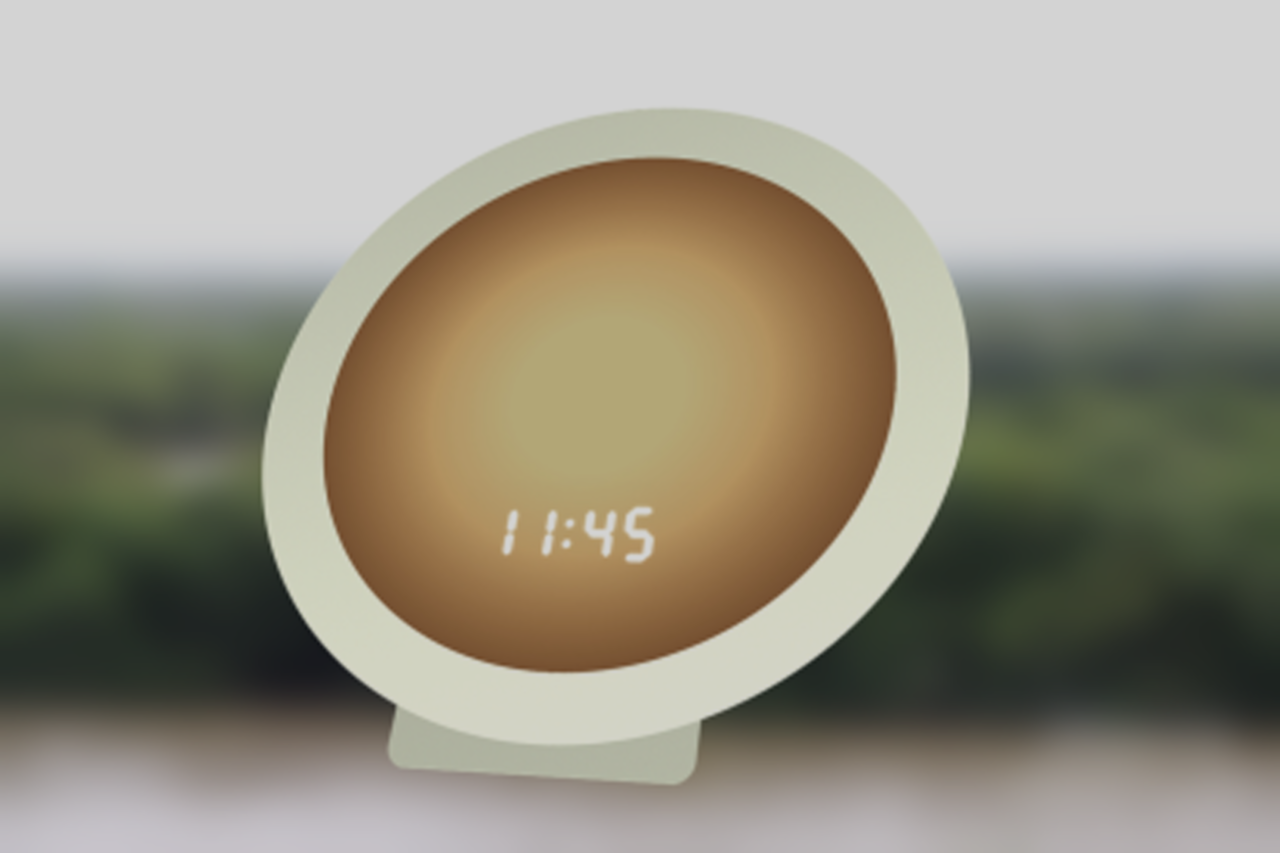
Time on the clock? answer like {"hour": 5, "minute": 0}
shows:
{"hour": 11, "minute": 45}
